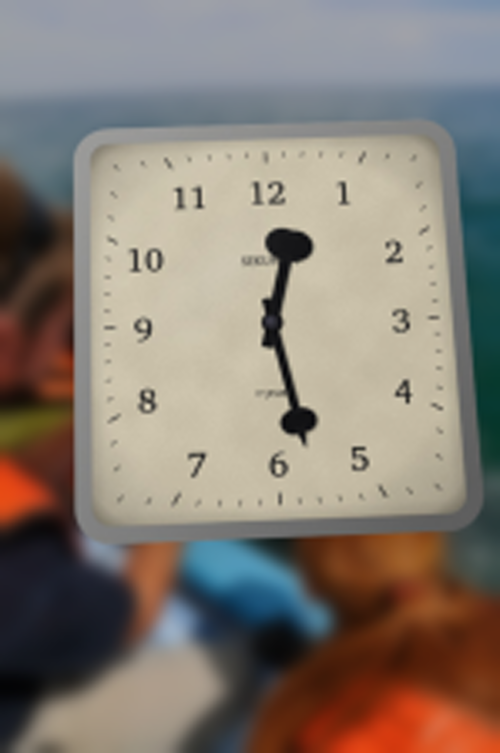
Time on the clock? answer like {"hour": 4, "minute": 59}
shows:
{"hour": 12, "minute": 28}
